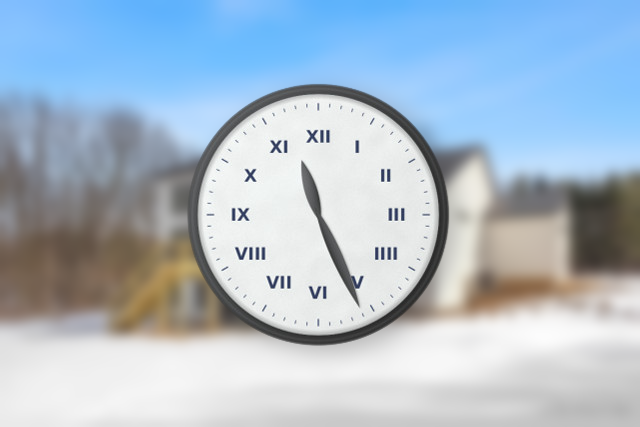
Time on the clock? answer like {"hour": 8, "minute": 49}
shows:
{"hour": 11, "minute": 26}
